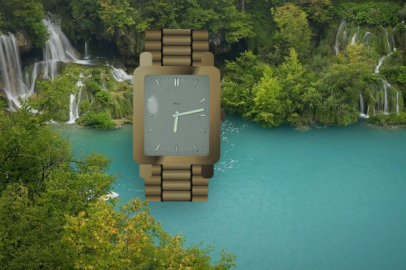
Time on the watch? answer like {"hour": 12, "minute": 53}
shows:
{"hour": 6, "minute": 13}
